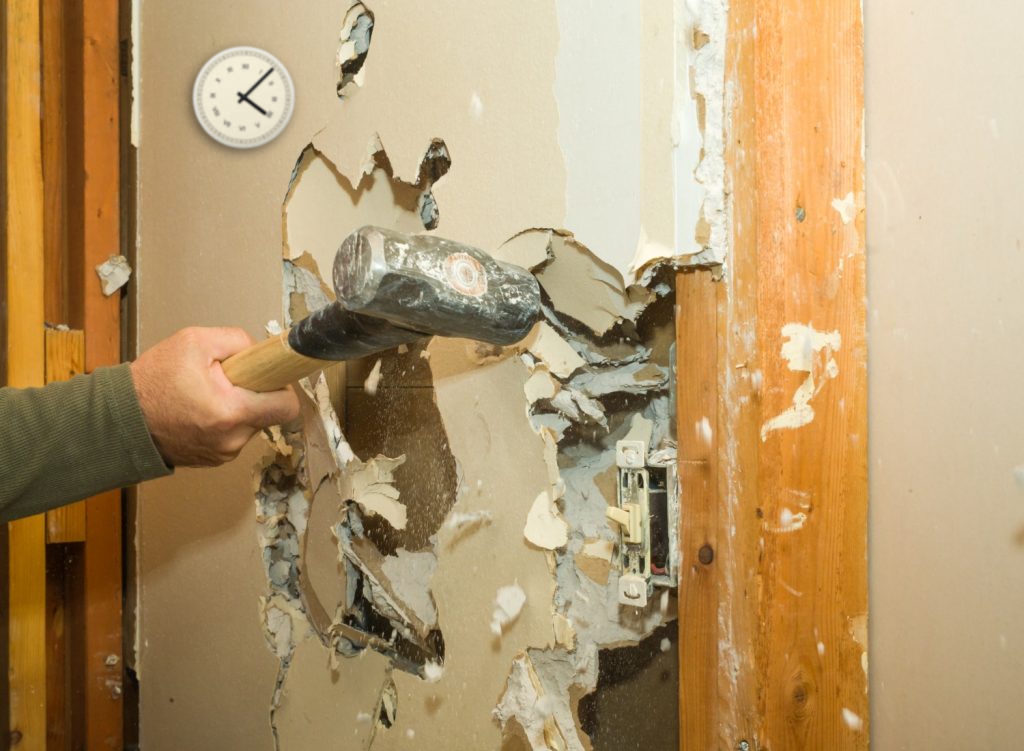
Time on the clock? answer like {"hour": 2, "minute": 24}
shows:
{"hour": 4, "minute": 7}
